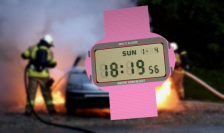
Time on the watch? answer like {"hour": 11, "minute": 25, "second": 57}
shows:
{"hour": 18, "minute": 19, "second": 56}
